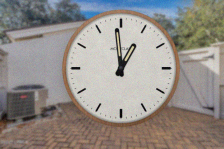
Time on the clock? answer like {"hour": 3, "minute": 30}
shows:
{"hour": 12, "minute": 59}
